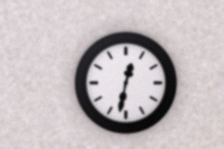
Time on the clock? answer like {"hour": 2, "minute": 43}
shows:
{"hour": 12, "minute": 32}
